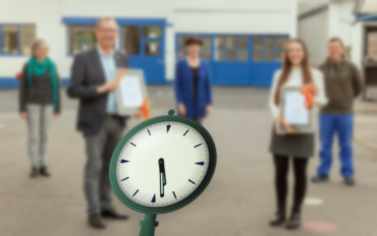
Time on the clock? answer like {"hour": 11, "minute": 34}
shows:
{"hour": 5, "minute": 28}
